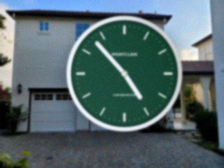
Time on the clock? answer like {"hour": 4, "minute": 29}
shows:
{"hour": 4, "minute": 53}
